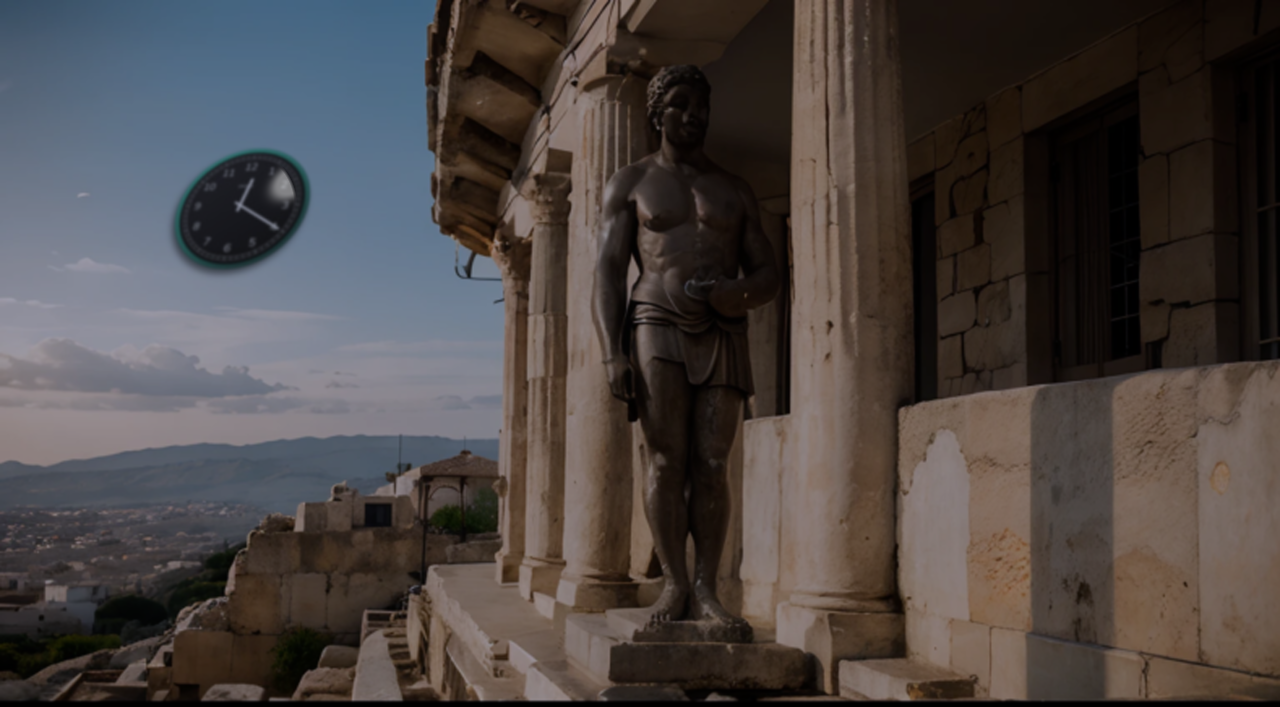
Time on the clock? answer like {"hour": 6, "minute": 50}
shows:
{"hour": 12, "minute": 20}
